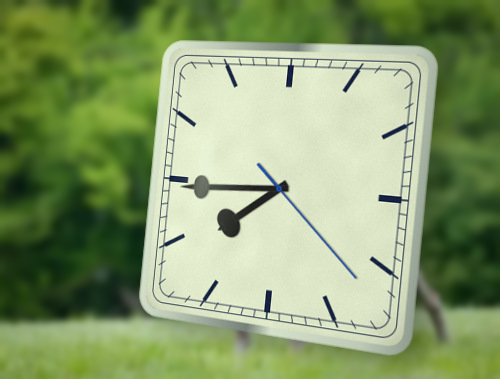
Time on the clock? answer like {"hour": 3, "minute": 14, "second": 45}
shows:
{"hour": 7, "minute": 44, "second": 22}
